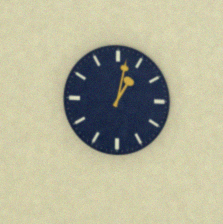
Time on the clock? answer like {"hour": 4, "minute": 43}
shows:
{"hour": 1, "minute": 2}
